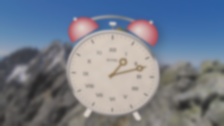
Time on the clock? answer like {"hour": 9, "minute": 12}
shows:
{"hour": 1, "minute": 12}
